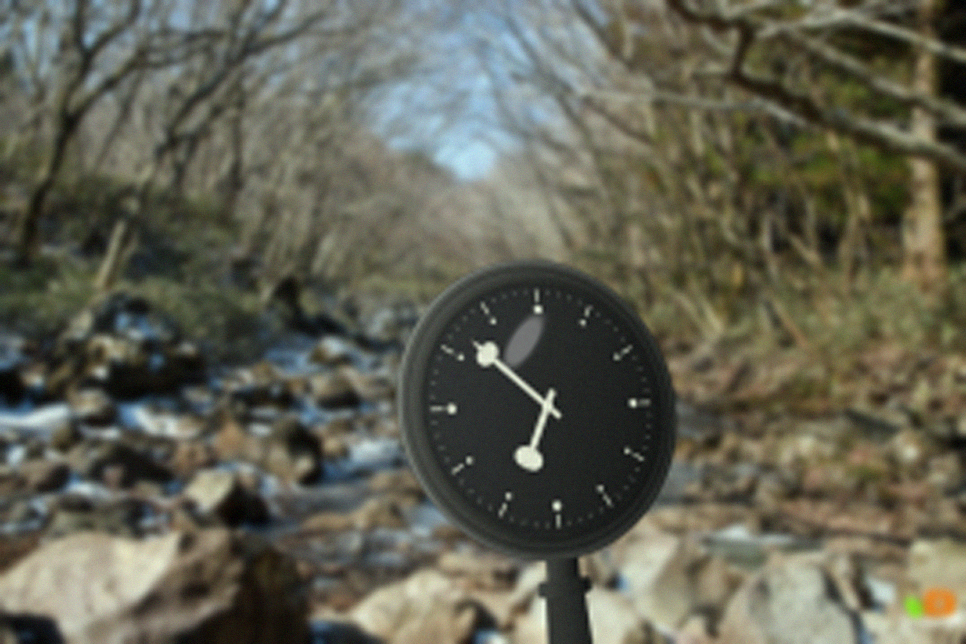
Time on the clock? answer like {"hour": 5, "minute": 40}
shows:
{"hour": 6, "minute": 52}
